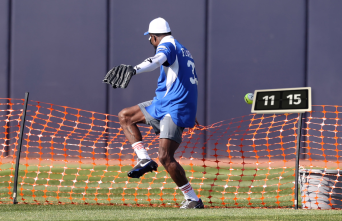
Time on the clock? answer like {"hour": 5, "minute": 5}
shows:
{"hour": 11, "minute": 15}
